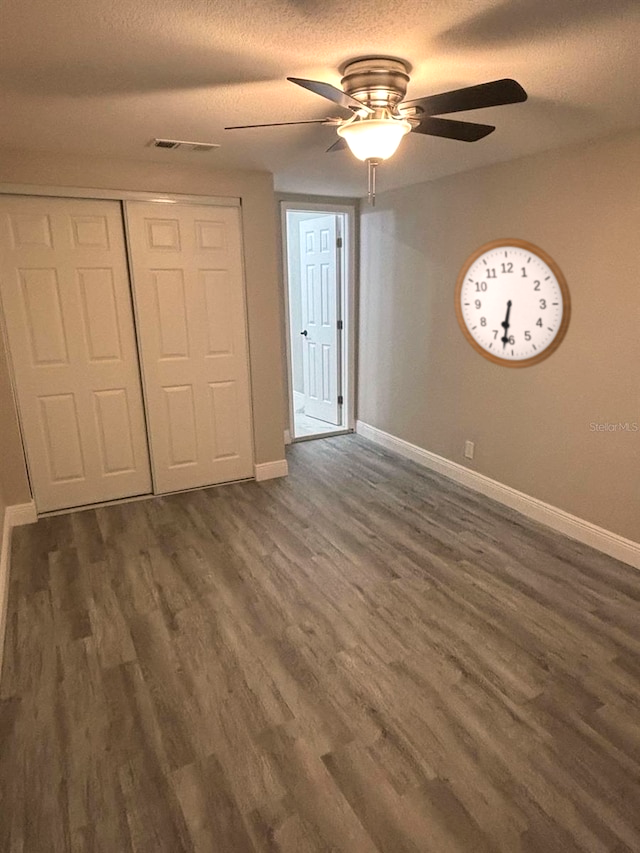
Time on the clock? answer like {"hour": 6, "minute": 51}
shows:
{"hour": 6, "minute": 32}
